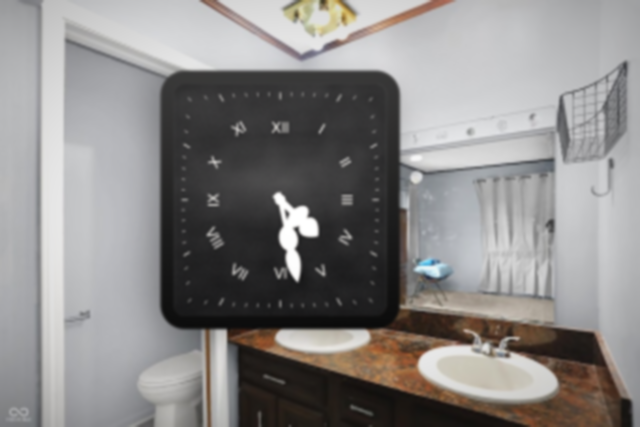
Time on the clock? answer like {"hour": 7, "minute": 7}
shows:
{"hour": 4, "minute": 28}
